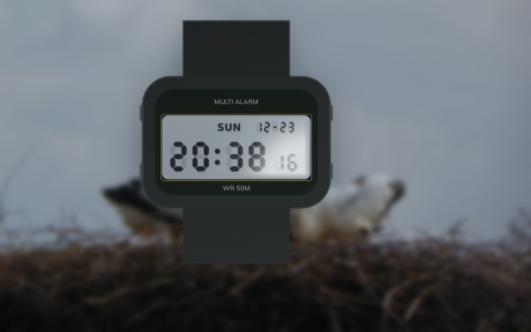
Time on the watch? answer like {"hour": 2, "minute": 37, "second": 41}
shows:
{"hour": 20, "minute": 38, "second": 16}
